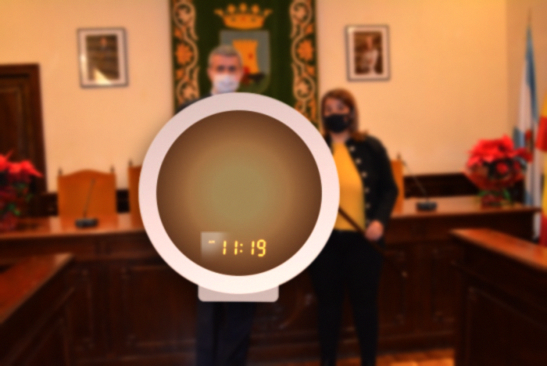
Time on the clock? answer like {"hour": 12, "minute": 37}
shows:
{"hour": 11, "minute": 19}
